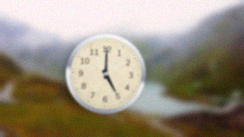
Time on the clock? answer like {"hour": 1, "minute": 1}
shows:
{"hour": 5, "minute": 0}
